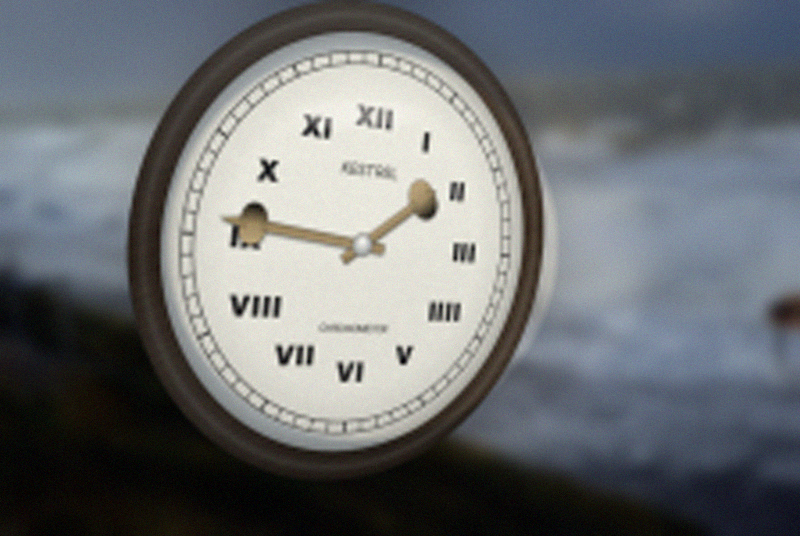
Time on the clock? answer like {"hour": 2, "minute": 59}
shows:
{"hour": 1, "minute": 46}
